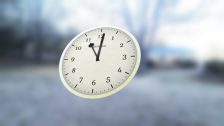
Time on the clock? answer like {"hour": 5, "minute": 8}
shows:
{"hour": 11, "minute": 1}
